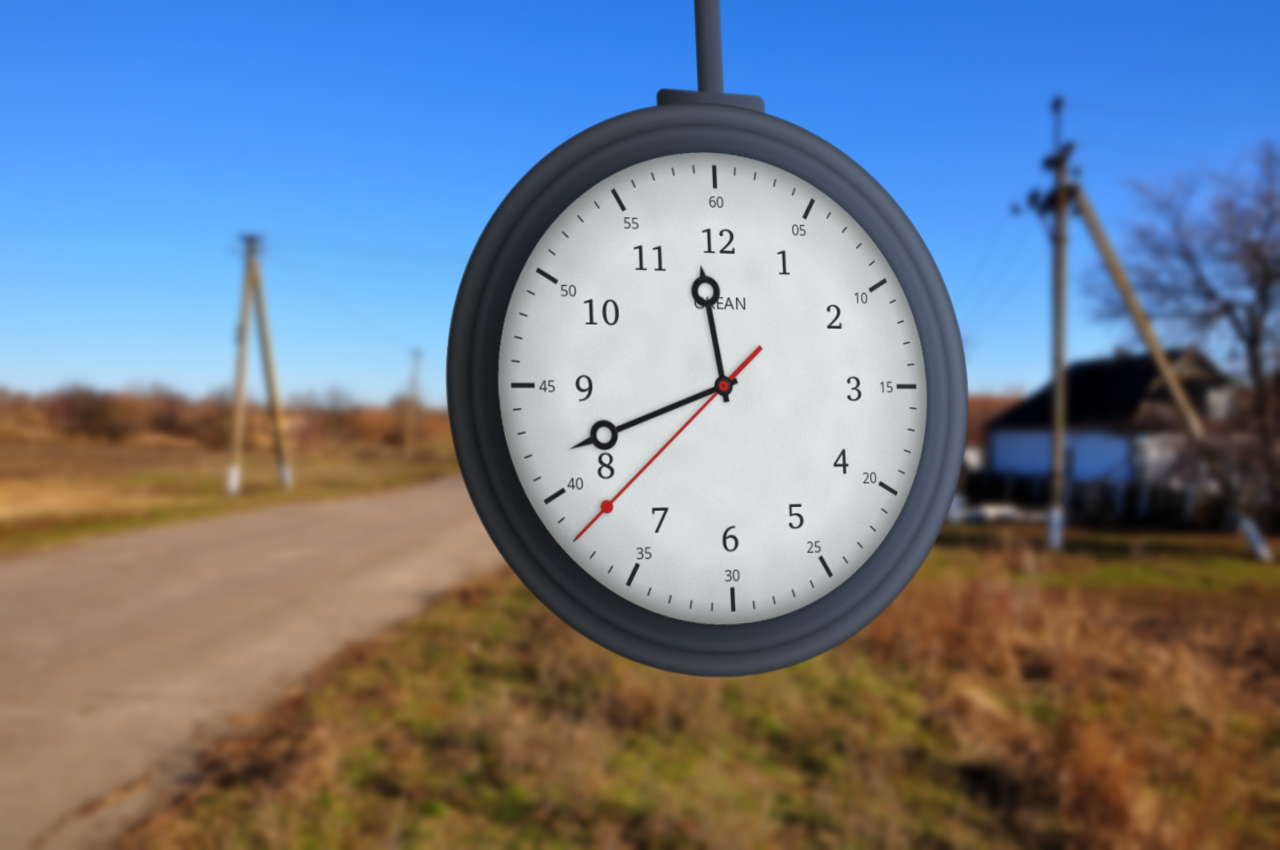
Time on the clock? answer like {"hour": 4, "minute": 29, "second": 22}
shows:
{"hour": 11, "minute": 41, "second": 38}
